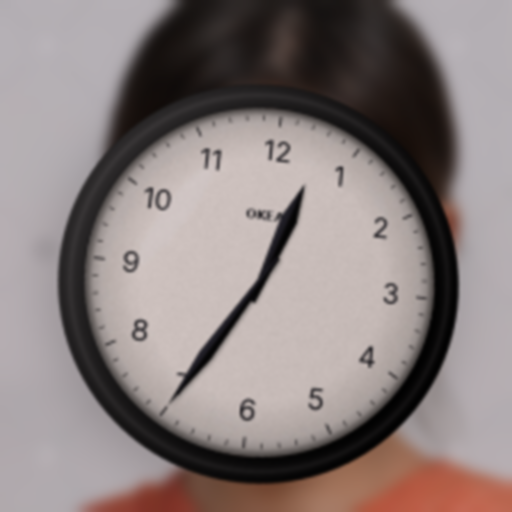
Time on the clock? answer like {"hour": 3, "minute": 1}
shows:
{"hour": 12, "minute": 35}
